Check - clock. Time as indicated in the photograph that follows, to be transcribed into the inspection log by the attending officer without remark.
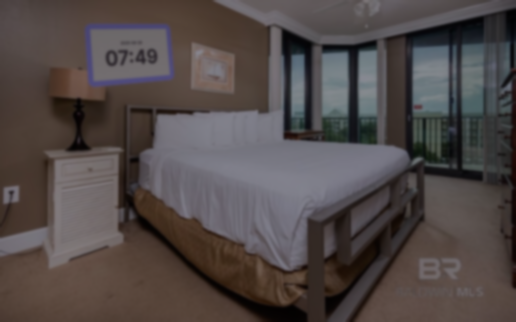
7:49
